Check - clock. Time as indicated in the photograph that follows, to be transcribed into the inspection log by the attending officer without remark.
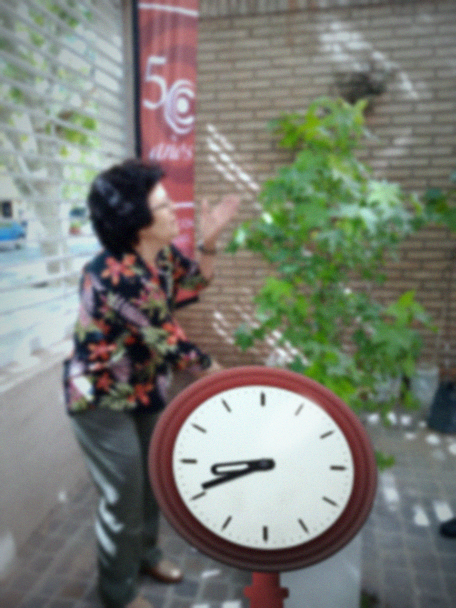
8:41
